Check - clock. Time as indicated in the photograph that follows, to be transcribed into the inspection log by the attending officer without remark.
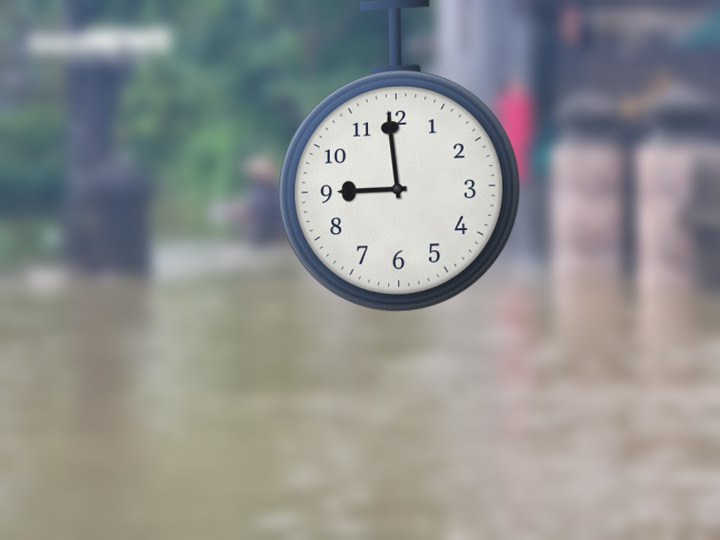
8:59
